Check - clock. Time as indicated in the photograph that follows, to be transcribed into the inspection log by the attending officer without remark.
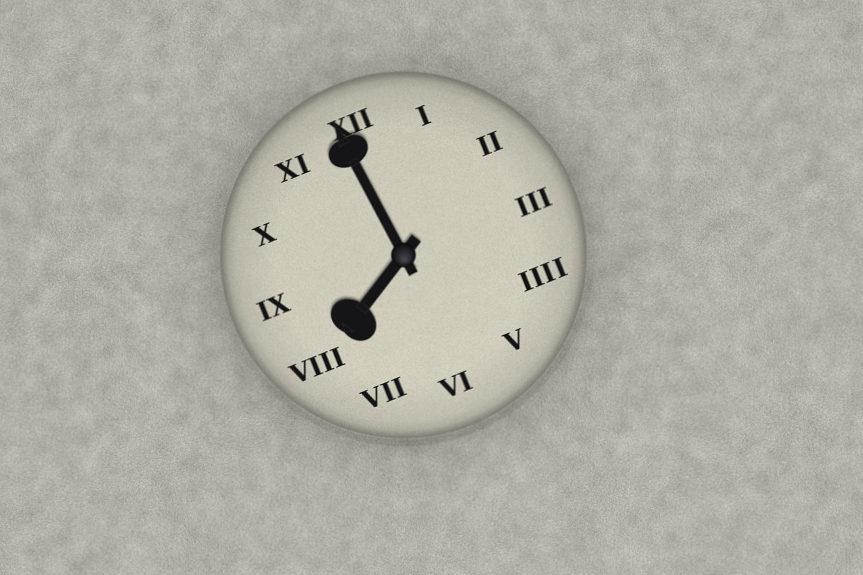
7:59
